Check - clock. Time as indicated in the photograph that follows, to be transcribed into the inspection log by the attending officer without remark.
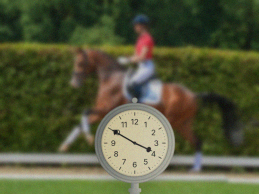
3:50
